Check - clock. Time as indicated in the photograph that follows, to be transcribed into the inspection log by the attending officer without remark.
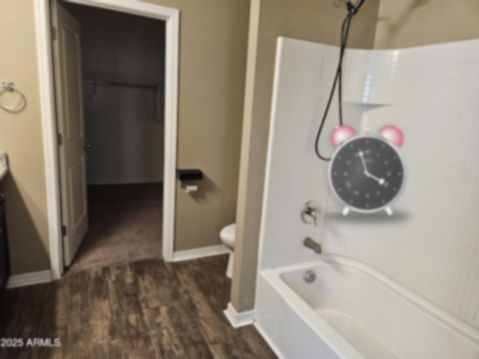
3:57
